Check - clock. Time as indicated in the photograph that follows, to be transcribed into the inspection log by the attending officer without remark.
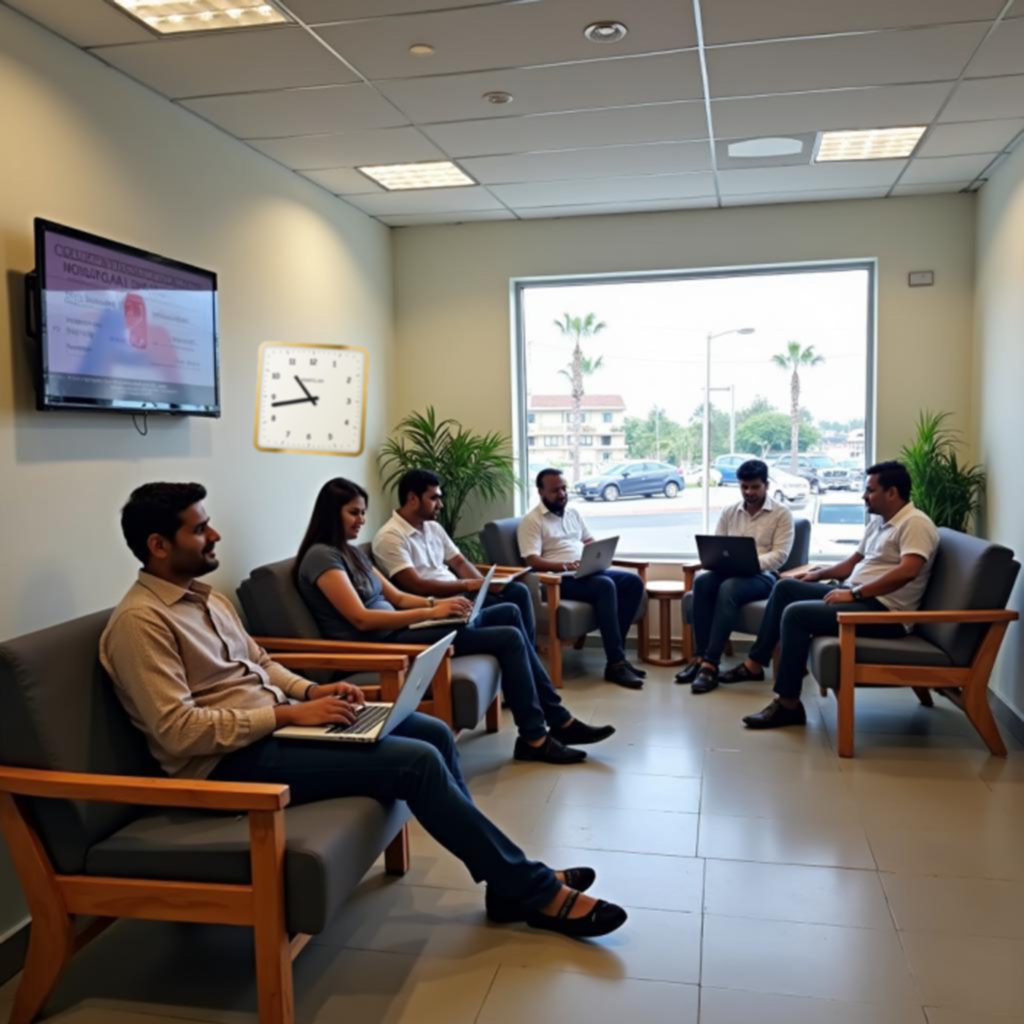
10:43
